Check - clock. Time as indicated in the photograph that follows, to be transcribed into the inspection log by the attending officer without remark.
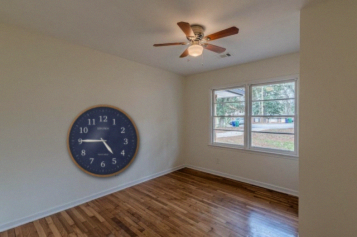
4:45
